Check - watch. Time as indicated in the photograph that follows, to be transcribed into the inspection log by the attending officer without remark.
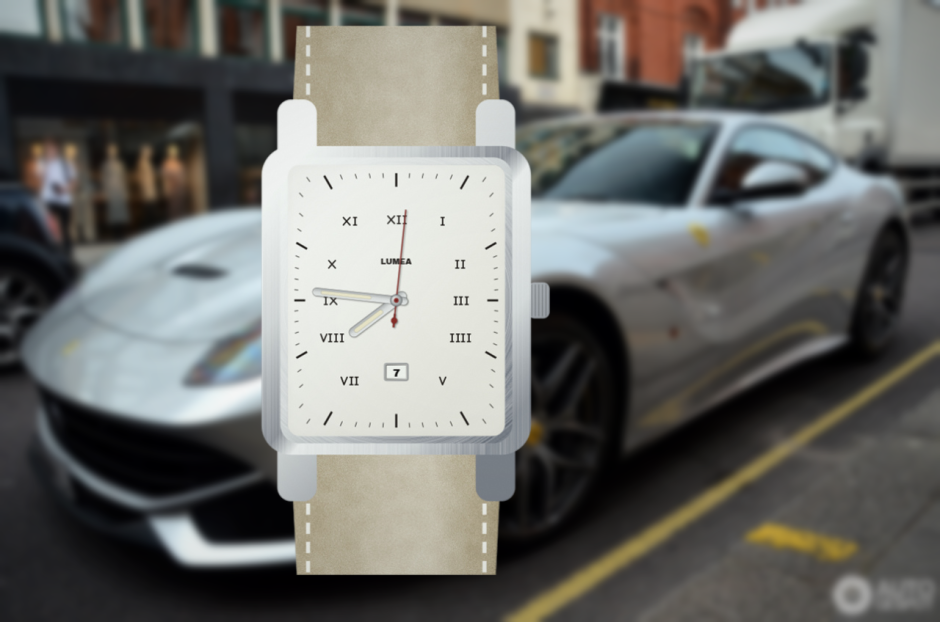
7:46:01
